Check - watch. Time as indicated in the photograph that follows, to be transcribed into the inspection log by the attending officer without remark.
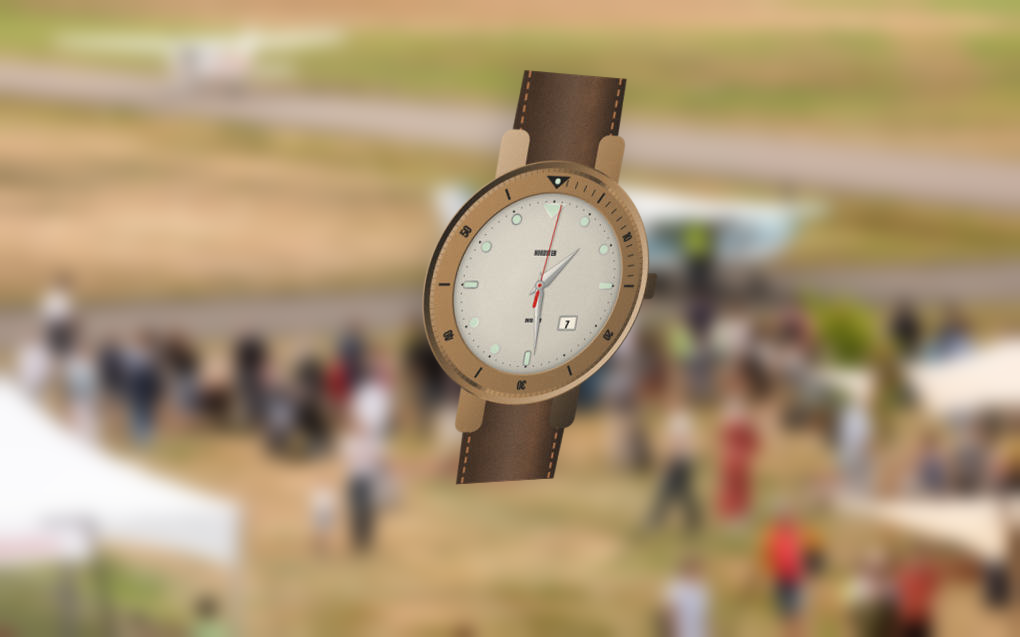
1:29:01
